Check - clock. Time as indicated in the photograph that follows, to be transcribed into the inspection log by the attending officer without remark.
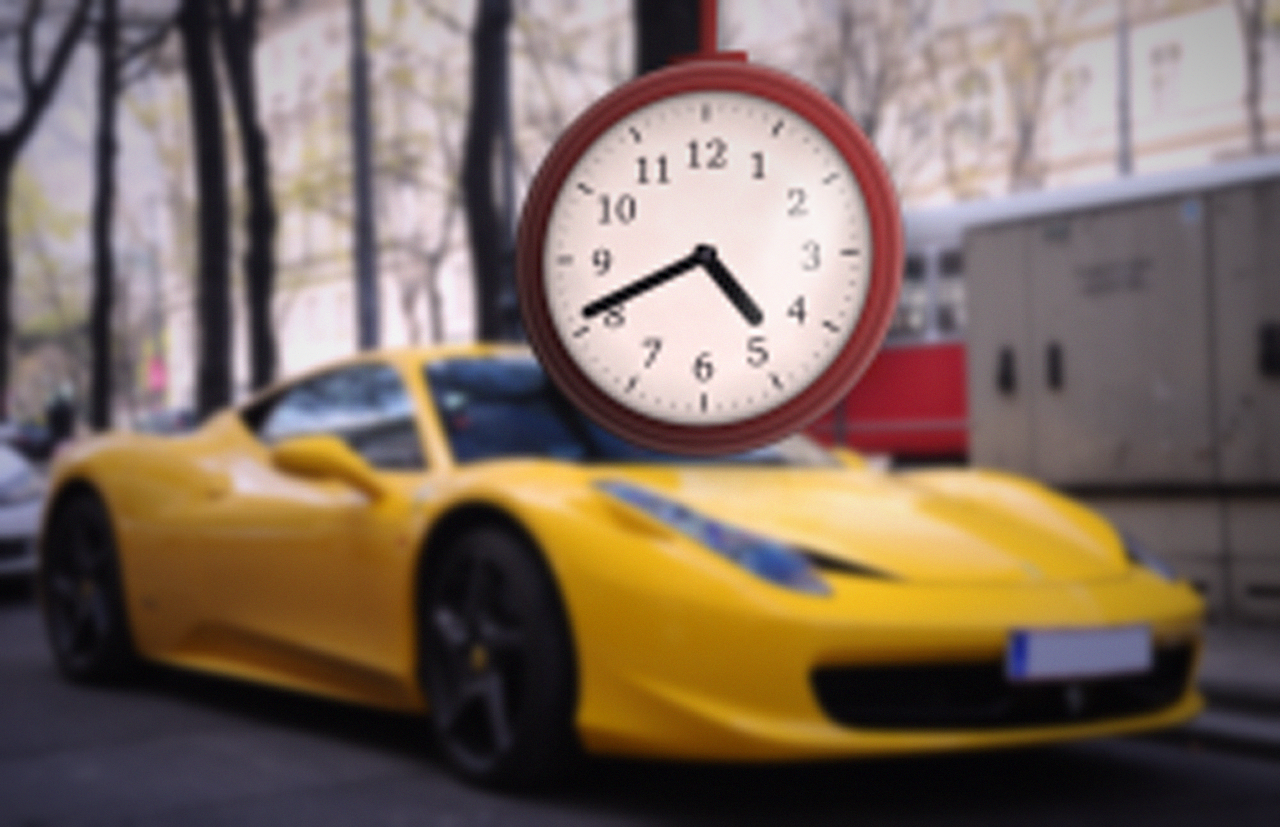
4:41
